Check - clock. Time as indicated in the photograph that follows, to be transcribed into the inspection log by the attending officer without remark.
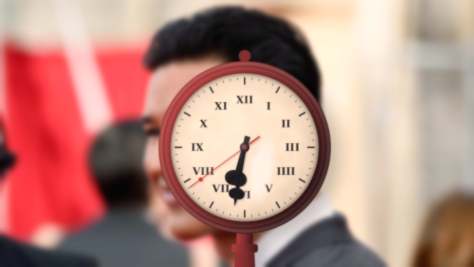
6:31:39
